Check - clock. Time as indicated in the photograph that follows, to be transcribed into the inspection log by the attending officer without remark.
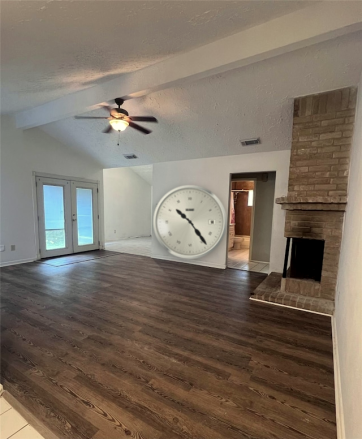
10:24
